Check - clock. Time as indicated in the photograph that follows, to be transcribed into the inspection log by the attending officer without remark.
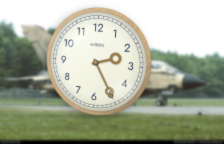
2:25
